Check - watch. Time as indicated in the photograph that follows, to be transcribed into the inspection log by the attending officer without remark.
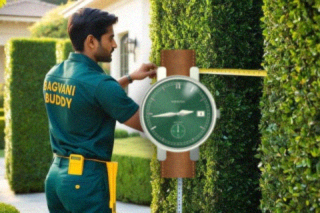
2:44
